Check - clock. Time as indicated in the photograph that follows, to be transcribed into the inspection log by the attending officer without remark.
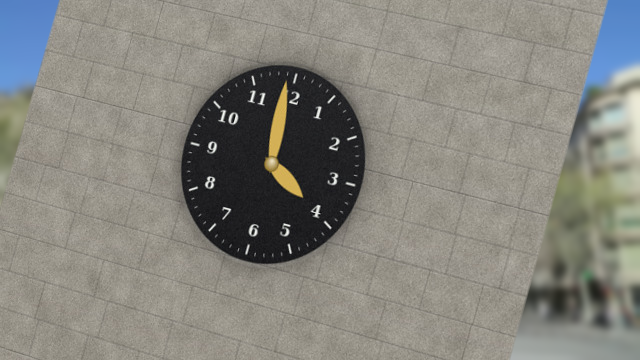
3:59
